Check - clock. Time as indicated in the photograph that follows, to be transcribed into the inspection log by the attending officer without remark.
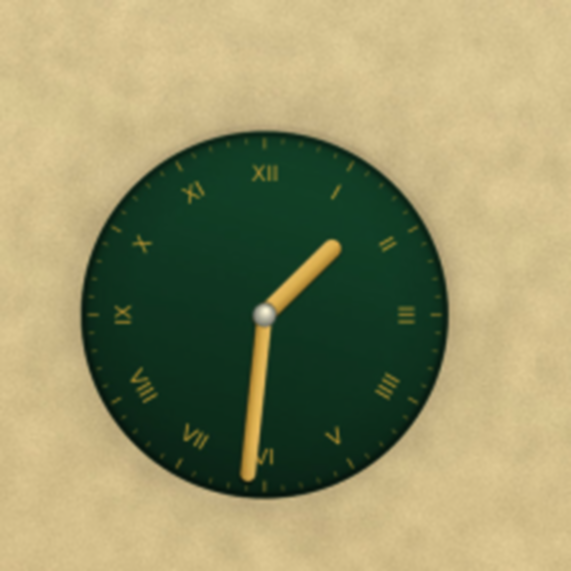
1:31
